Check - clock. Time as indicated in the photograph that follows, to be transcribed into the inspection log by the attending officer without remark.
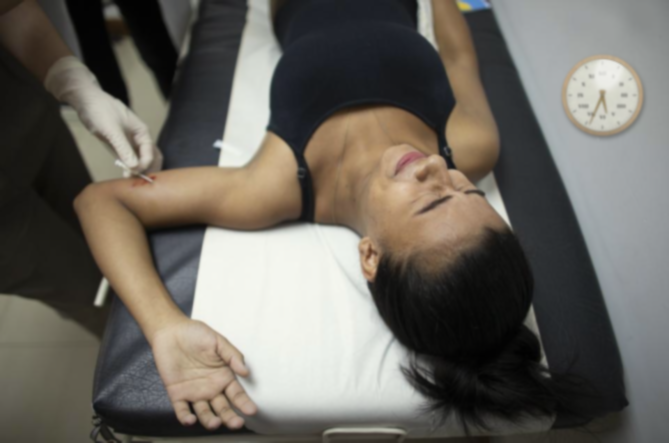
5:34
